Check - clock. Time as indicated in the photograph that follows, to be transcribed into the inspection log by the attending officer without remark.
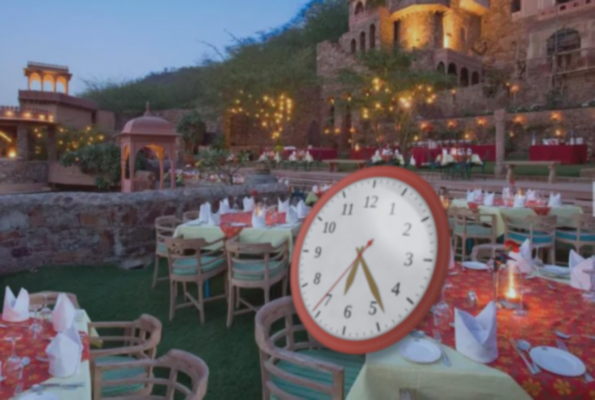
6:23:36
